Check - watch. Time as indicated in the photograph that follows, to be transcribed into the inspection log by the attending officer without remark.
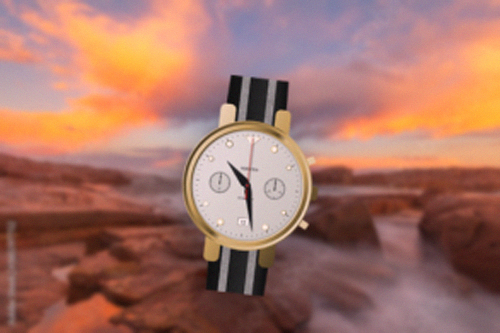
10:28
